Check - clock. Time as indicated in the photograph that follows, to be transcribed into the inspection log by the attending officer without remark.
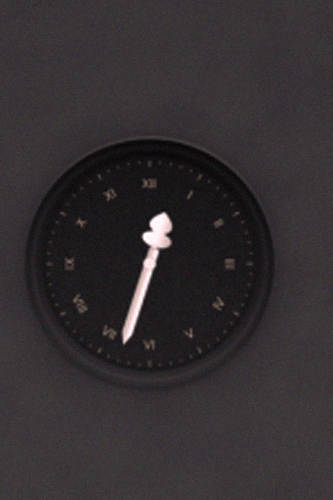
12:33
